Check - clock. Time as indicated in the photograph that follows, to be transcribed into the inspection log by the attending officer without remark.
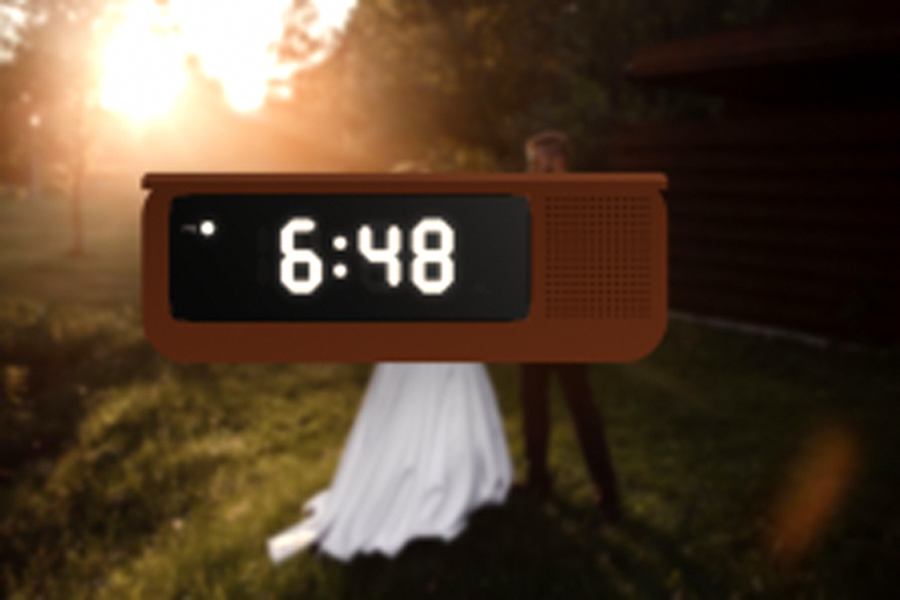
6:48
